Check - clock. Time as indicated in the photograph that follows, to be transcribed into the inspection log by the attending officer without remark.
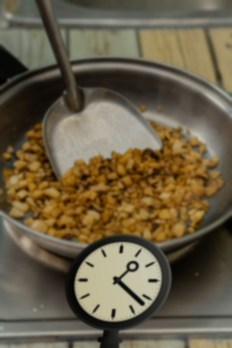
1:22
